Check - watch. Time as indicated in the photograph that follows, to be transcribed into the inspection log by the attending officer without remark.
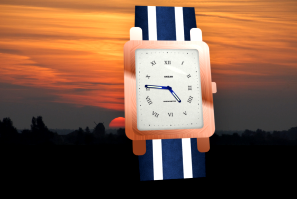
4:46
